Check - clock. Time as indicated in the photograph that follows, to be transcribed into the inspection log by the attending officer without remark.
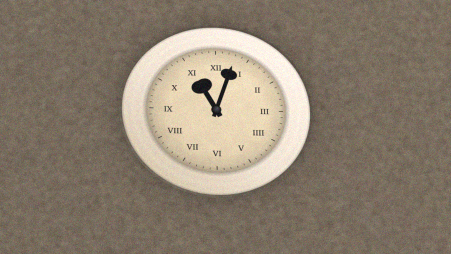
11:03
